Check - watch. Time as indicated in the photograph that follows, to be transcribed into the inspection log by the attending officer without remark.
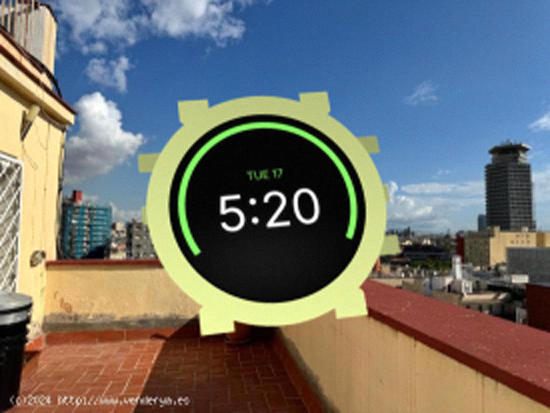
5:20
